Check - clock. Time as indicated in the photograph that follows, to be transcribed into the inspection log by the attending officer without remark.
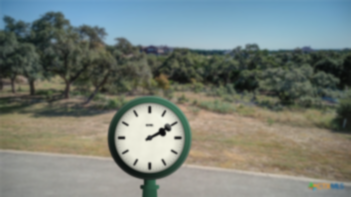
2:10
